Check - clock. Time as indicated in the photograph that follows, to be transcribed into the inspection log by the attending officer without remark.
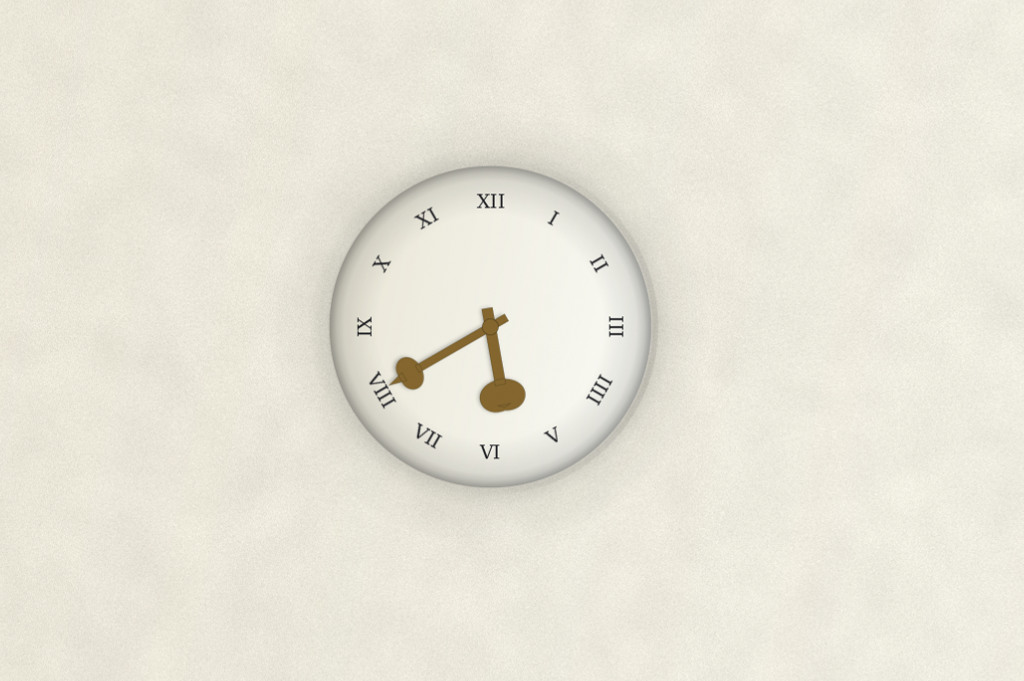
5:40
